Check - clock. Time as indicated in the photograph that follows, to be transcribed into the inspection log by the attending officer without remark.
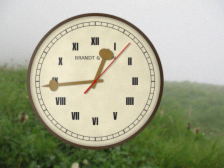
12:44:07
